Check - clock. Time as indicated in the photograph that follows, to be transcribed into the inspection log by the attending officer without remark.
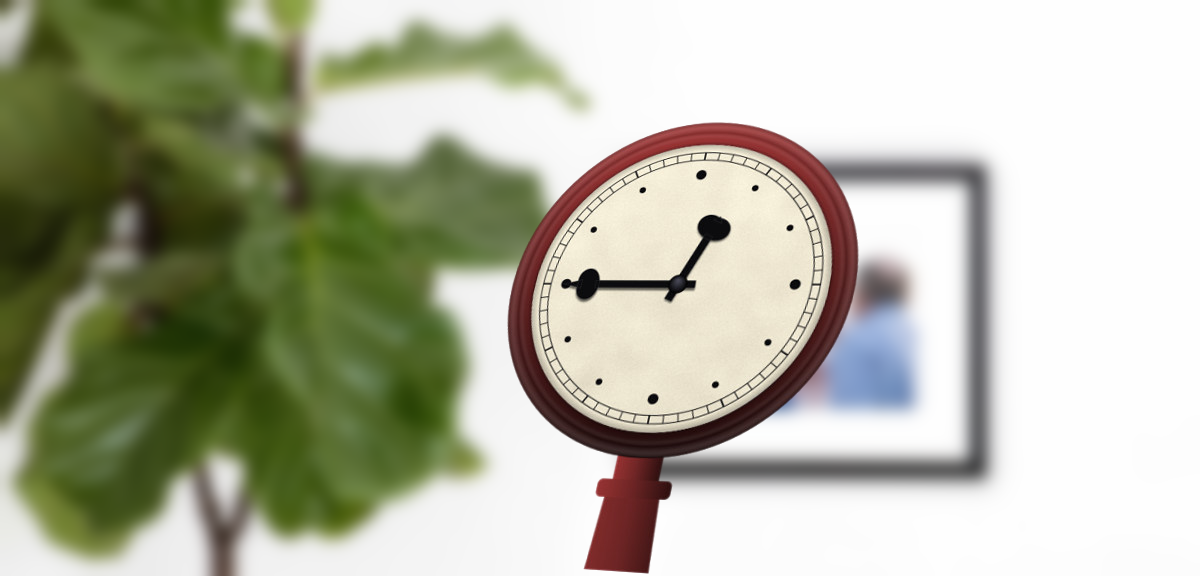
12:45
